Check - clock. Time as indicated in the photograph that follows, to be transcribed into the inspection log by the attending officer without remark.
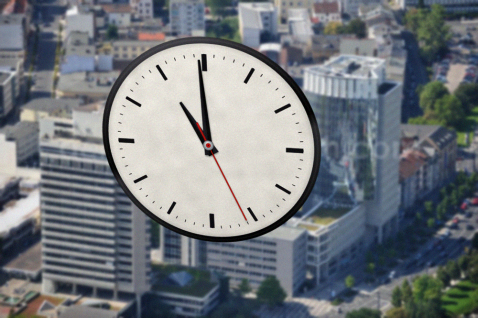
10:59:26
